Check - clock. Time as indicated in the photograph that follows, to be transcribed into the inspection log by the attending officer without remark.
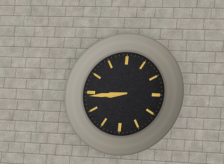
8:44
